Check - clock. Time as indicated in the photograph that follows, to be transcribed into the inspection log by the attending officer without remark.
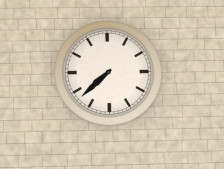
7:38
